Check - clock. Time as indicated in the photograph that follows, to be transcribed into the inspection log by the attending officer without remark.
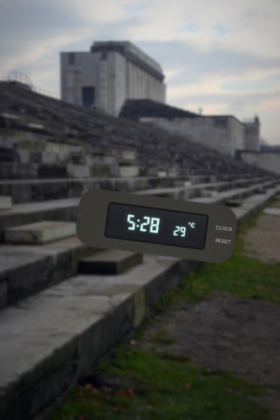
5:28
